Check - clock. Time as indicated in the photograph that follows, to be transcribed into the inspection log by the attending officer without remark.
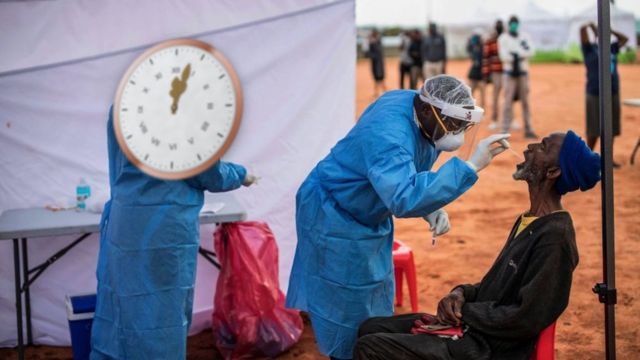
12:03
